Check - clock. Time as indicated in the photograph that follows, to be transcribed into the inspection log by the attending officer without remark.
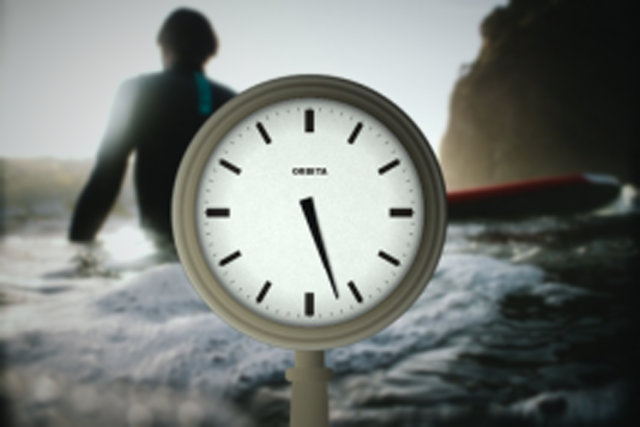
5:27
